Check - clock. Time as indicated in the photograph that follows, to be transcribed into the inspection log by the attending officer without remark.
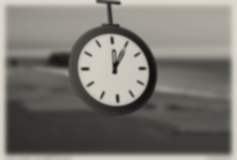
12:05
